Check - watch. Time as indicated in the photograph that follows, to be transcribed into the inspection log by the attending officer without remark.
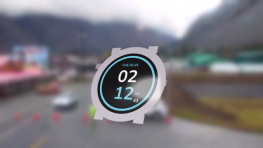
2:12
